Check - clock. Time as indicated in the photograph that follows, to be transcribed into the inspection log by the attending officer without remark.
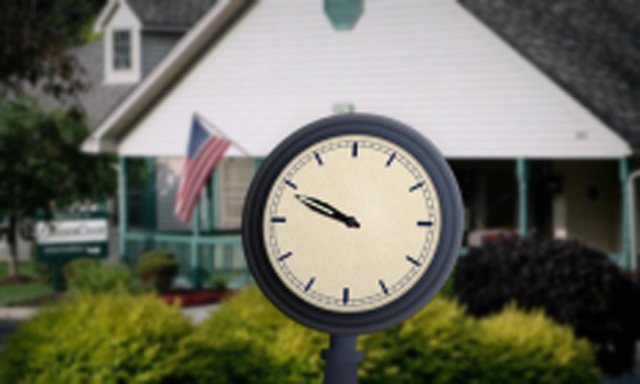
9:49
